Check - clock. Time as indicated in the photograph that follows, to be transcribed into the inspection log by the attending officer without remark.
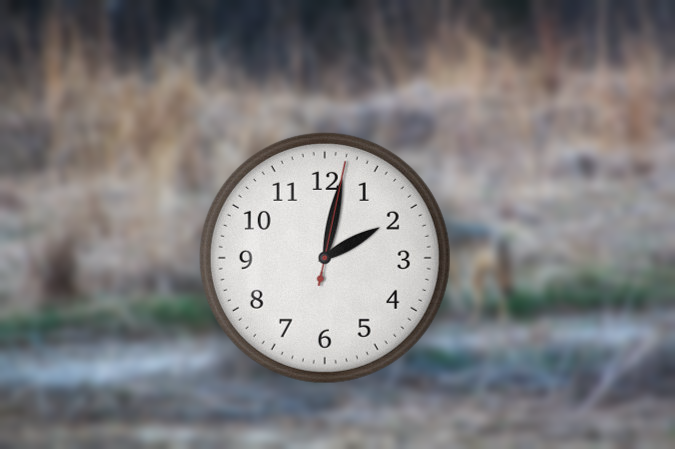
2:02:02
